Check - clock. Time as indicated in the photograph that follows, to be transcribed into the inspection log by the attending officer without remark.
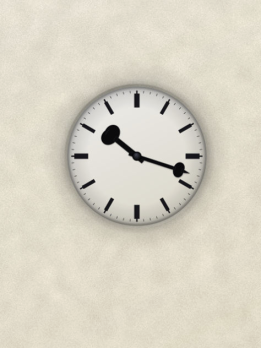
10:18
